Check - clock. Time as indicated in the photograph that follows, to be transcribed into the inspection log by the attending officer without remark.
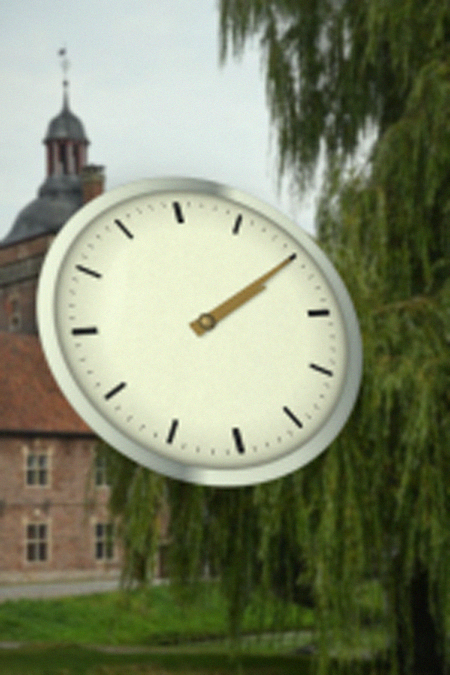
2:10
